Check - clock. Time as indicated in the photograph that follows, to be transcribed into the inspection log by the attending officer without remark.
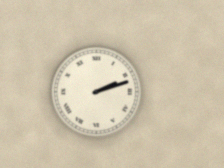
2:12
